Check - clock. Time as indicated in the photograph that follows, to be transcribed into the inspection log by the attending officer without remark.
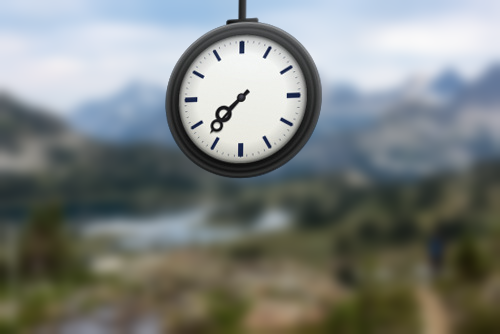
7:37
